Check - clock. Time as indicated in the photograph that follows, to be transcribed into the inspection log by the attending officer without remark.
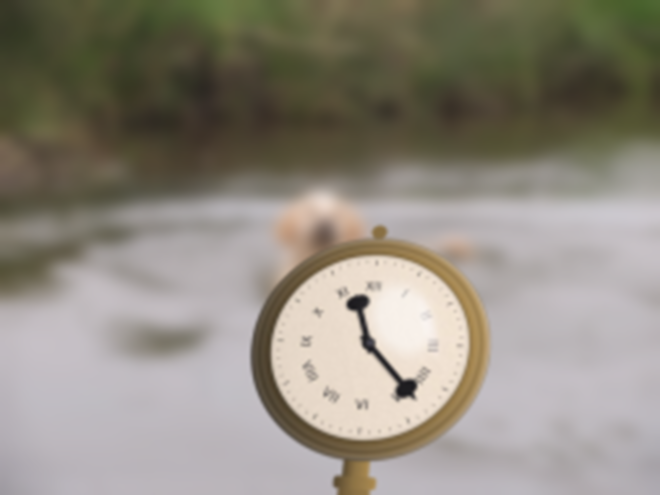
11:23
